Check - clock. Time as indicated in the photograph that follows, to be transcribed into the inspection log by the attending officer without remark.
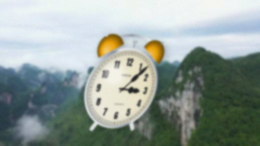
3:07
